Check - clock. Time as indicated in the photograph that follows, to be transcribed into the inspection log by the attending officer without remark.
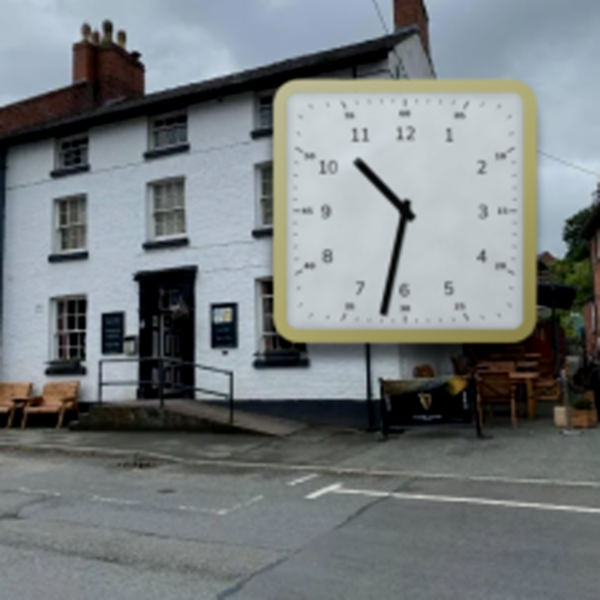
10:32
